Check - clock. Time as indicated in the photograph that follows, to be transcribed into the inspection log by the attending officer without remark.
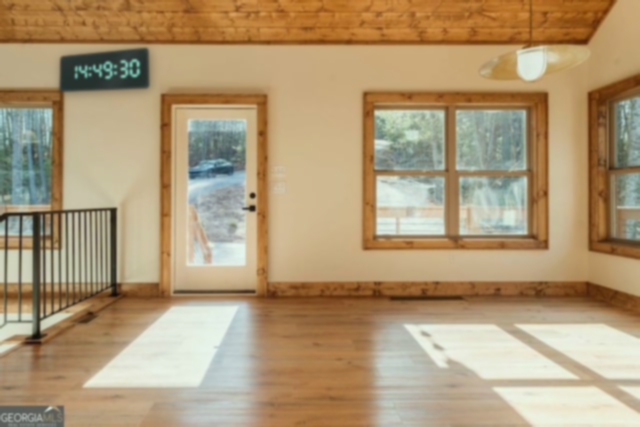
14:49:30
